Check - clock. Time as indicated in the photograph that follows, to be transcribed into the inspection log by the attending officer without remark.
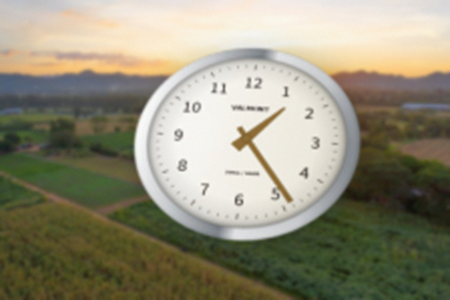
1:24
